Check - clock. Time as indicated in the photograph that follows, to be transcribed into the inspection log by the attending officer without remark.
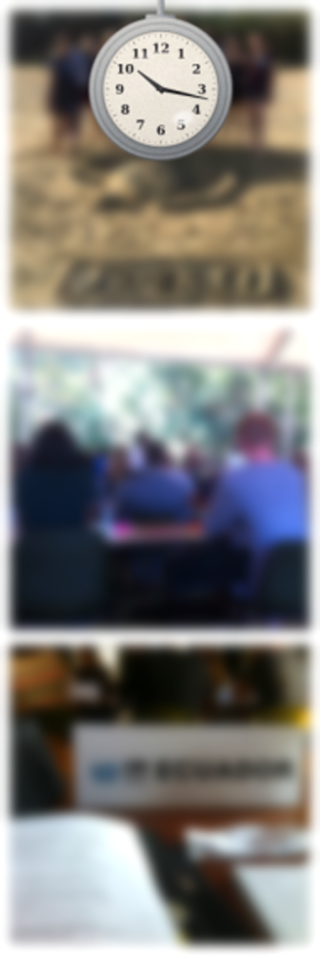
10:17
